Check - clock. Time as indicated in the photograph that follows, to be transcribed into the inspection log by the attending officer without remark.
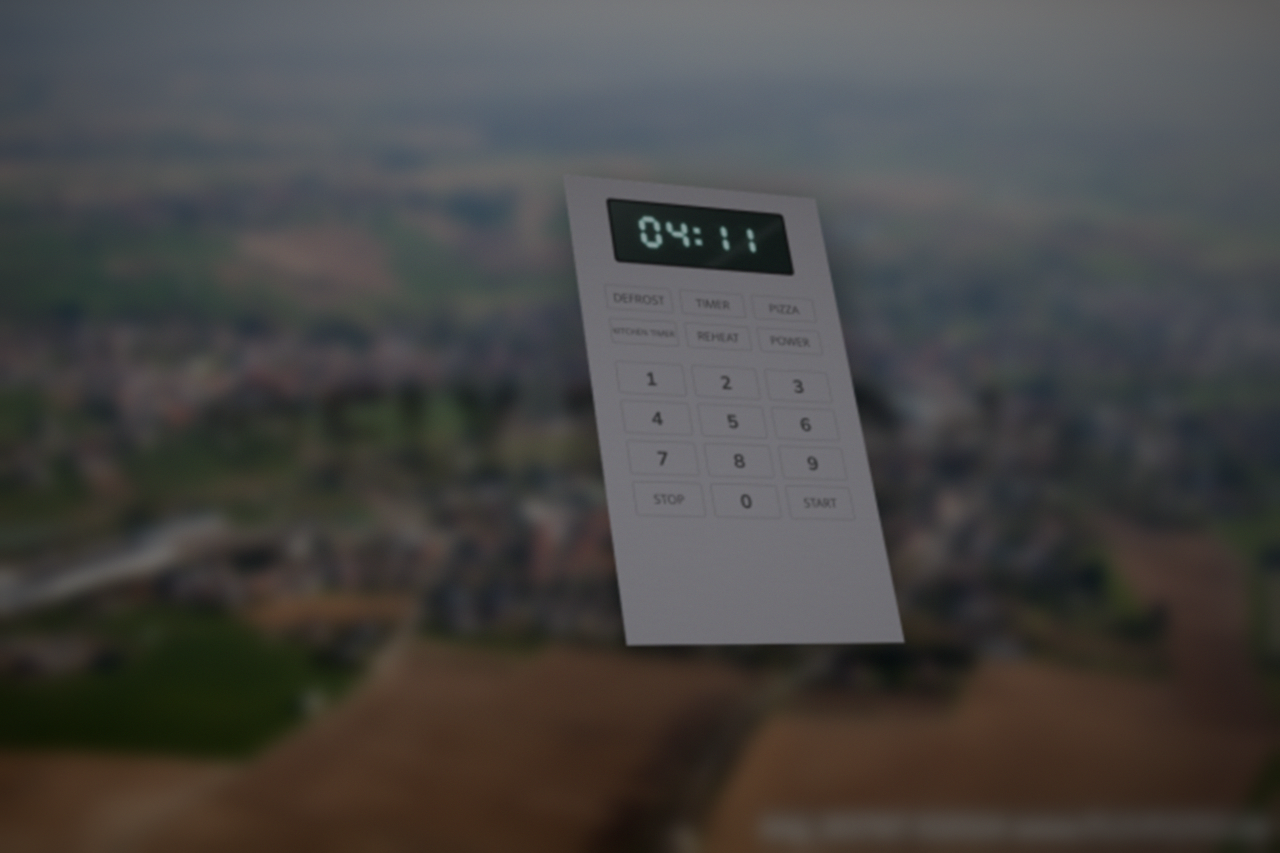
4:11
